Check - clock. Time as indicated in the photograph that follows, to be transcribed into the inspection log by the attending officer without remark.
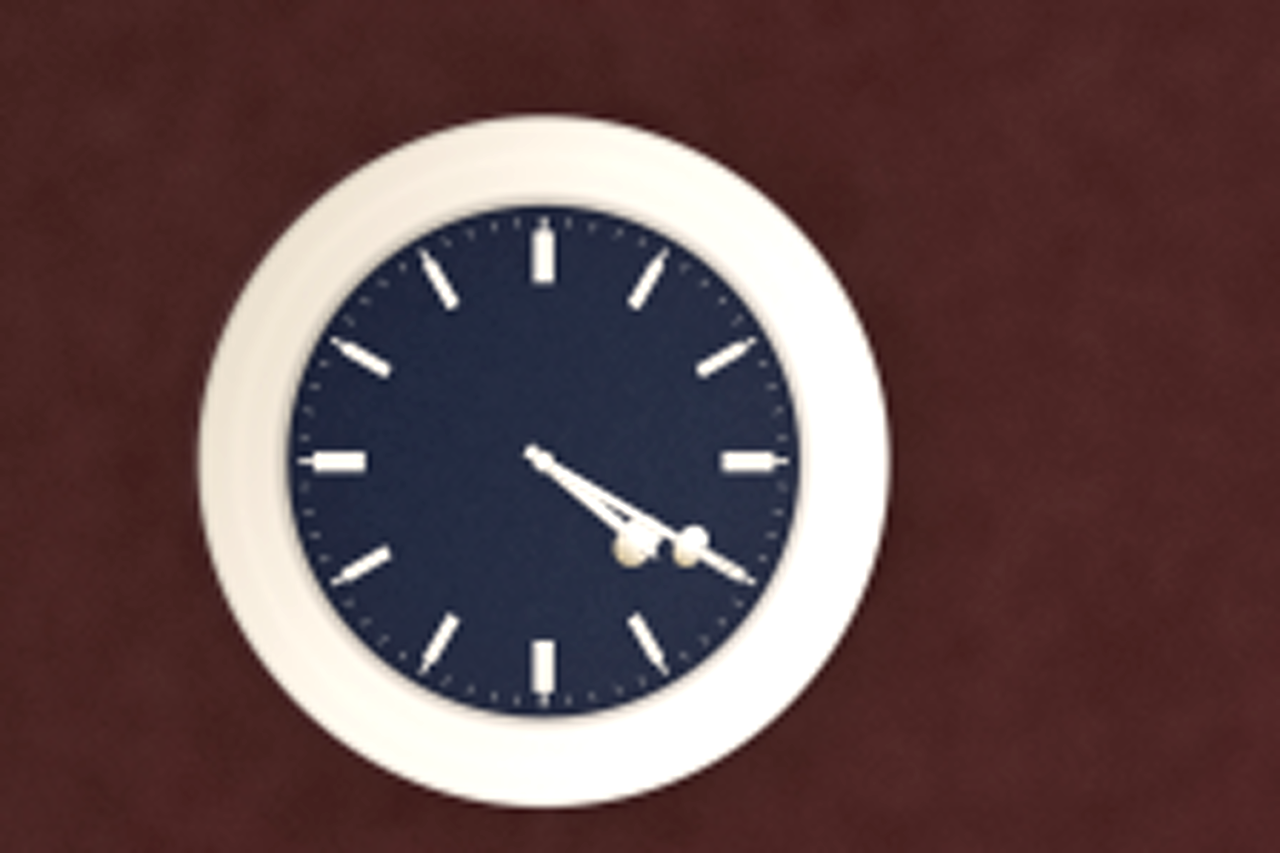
4:20
